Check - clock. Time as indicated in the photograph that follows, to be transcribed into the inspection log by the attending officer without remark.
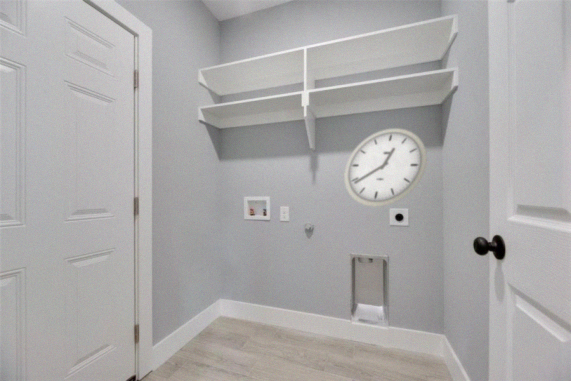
12:39
